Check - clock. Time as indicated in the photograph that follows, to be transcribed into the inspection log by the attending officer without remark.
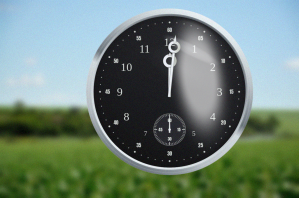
12:01
